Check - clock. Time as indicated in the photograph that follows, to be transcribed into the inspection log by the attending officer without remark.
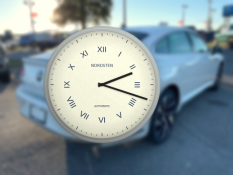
2:18
